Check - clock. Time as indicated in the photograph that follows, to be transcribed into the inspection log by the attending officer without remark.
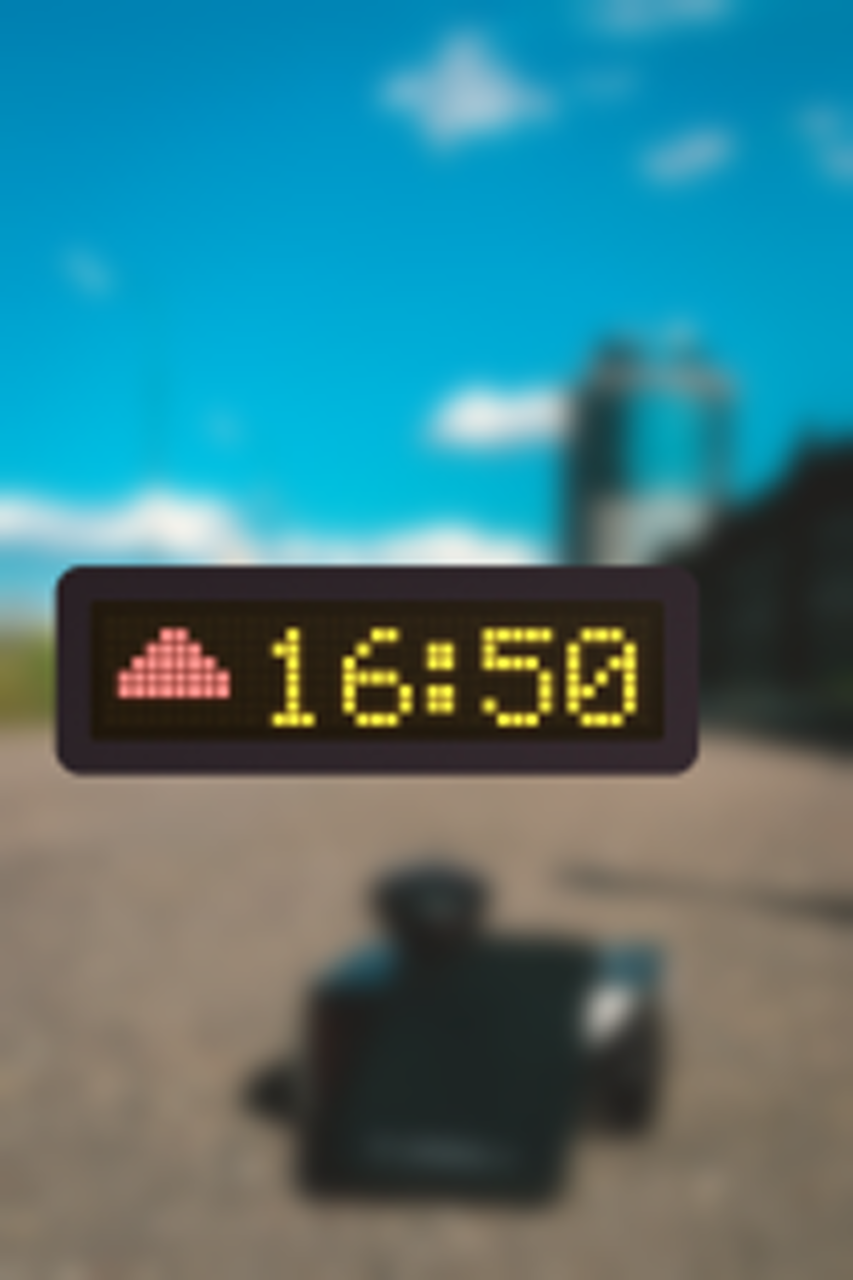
16:50
